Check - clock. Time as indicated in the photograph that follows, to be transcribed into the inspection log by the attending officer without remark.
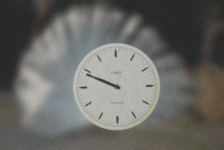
9:49
